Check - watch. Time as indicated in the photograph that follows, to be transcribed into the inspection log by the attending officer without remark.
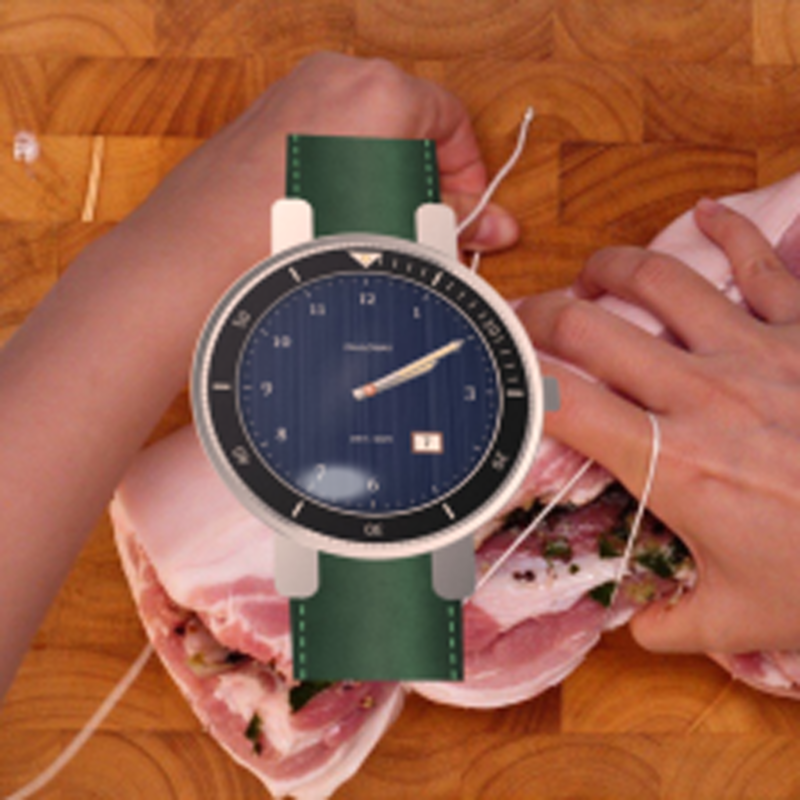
2:10
